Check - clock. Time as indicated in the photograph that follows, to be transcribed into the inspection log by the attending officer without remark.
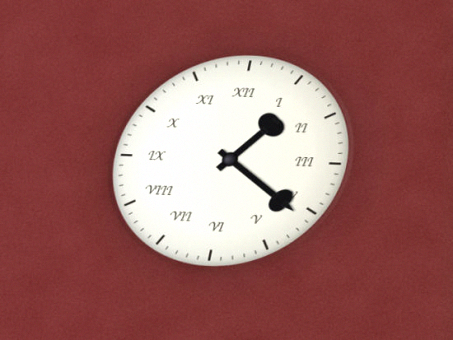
1:21
